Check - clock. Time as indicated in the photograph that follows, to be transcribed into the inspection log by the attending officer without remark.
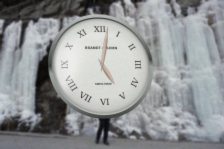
5:02
